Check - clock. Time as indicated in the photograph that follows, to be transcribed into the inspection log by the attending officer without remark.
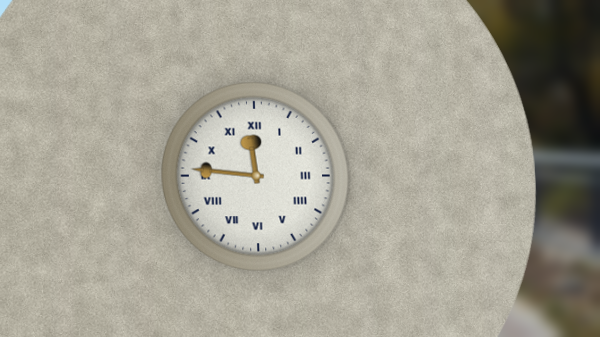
11:46
